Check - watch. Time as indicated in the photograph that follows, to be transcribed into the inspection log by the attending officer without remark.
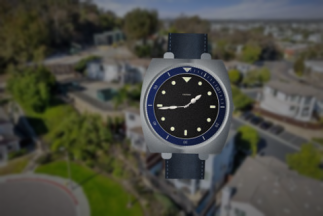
1:44
